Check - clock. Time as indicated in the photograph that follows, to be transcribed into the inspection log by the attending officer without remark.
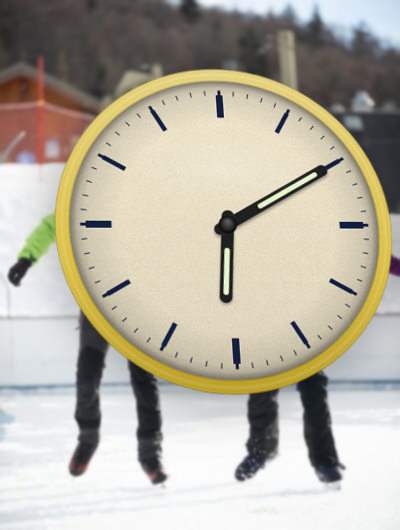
6:10
